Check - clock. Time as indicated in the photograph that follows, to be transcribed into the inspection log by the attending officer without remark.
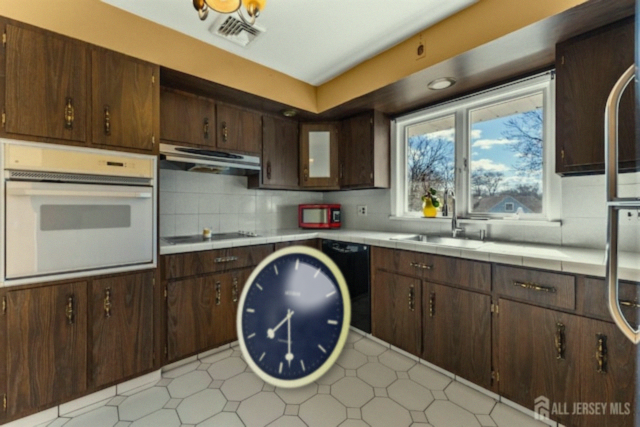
7:28
